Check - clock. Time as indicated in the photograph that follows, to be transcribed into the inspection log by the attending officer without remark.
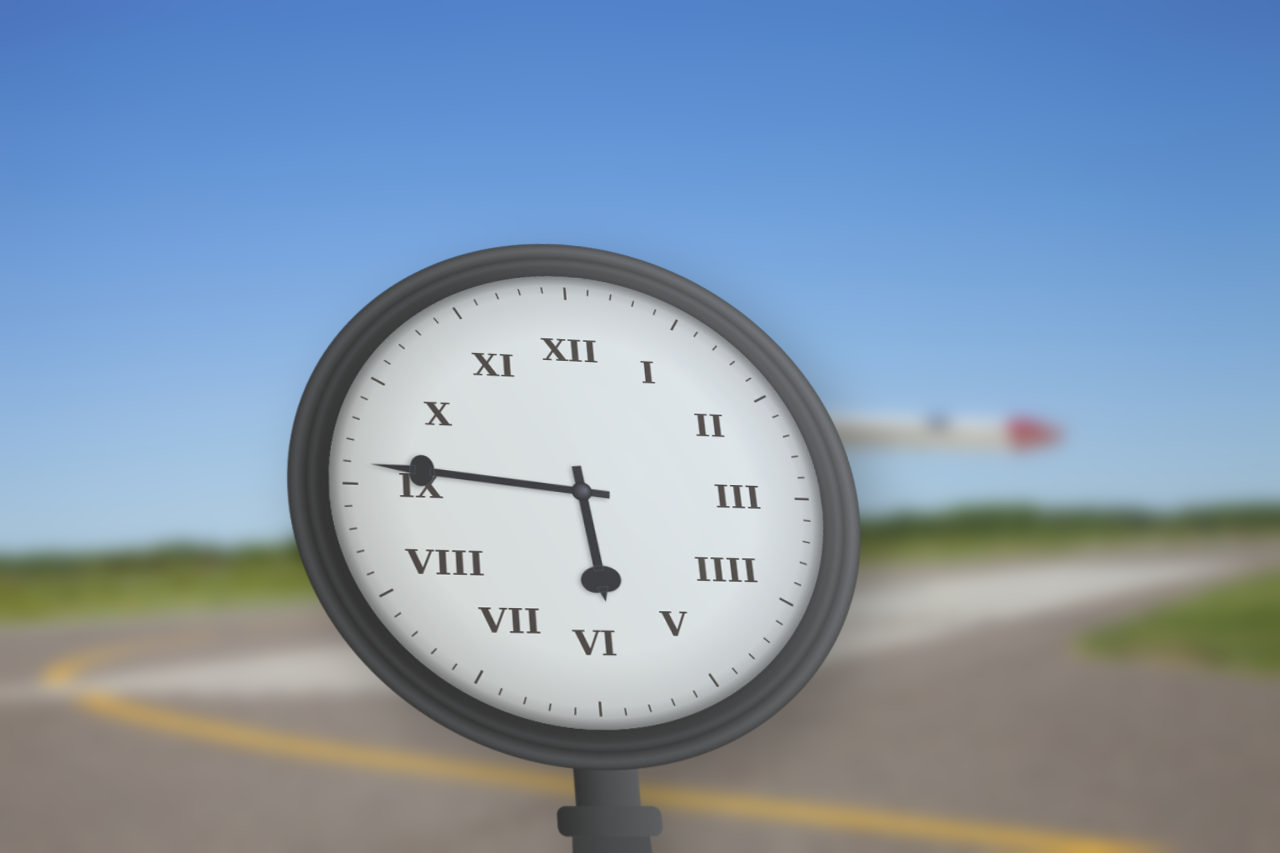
5:46
